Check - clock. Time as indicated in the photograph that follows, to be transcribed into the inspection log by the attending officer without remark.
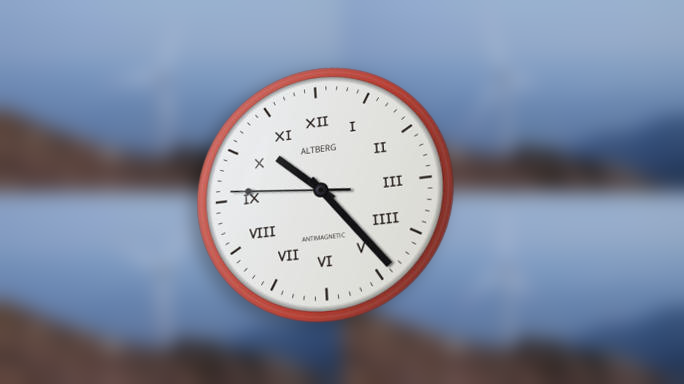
10:23:46
